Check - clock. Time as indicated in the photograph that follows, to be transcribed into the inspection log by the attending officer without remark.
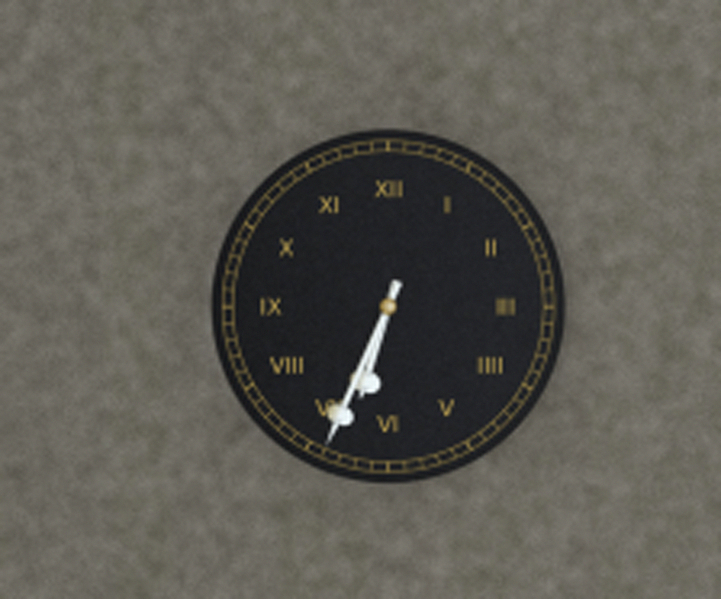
6:34
